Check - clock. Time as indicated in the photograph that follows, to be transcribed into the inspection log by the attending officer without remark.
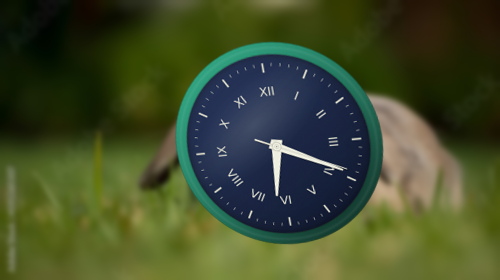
6:19:19
